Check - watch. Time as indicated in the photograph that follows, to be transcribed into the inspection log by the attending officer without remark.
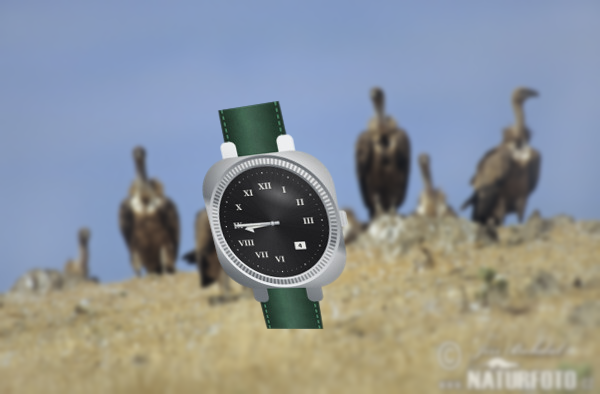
8:45
